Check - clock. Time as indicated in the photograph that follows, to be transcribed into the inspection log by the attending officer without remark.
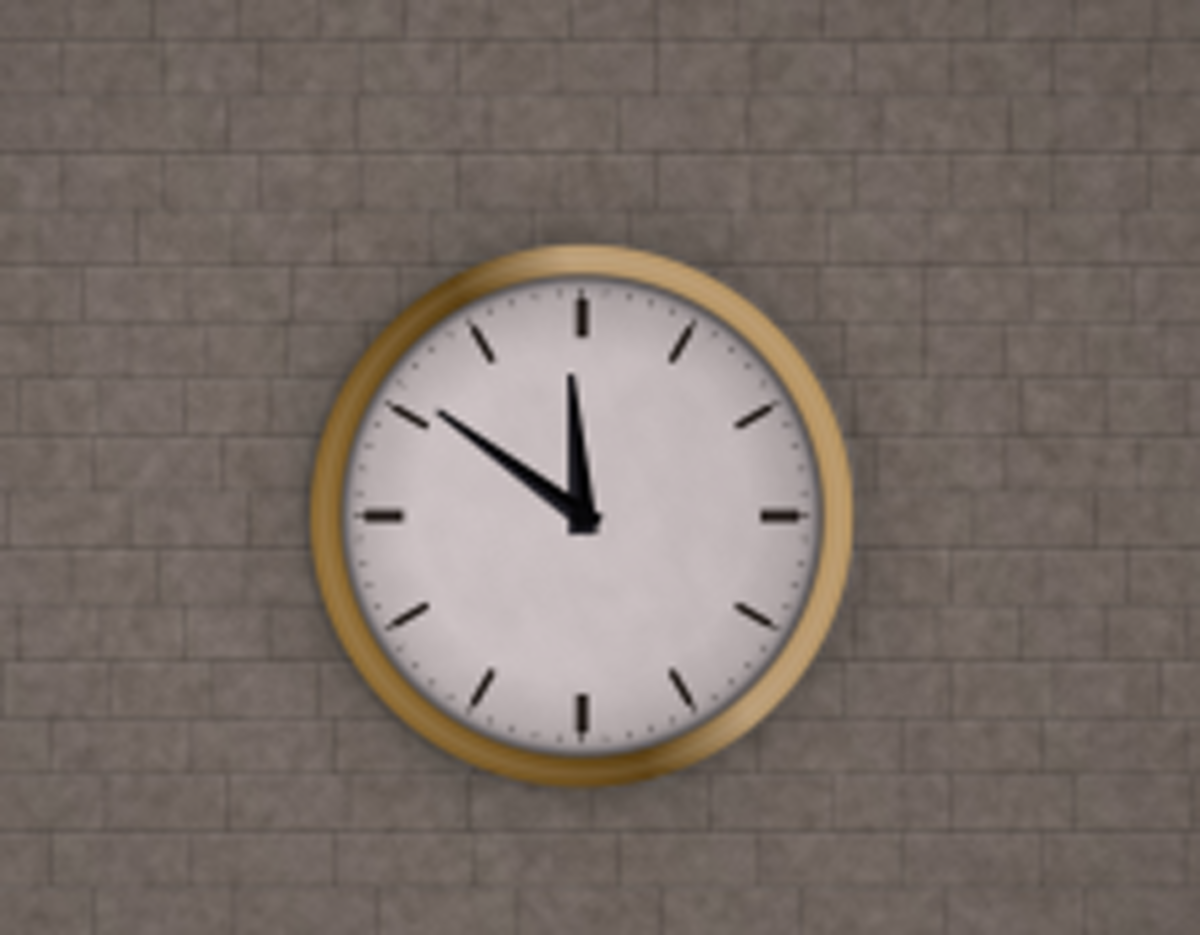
11:51
